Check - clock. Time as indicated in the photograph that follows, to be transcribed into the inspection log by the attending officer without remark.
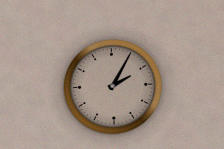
2:05
